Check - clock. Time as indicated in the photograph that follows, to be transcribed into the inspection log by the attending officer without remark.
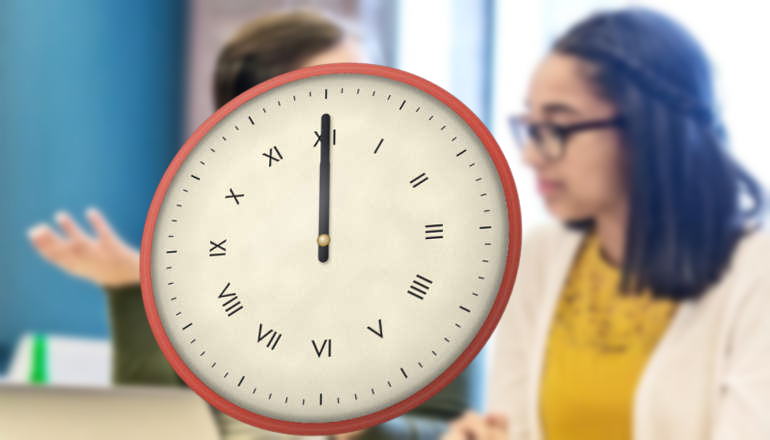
12:00
